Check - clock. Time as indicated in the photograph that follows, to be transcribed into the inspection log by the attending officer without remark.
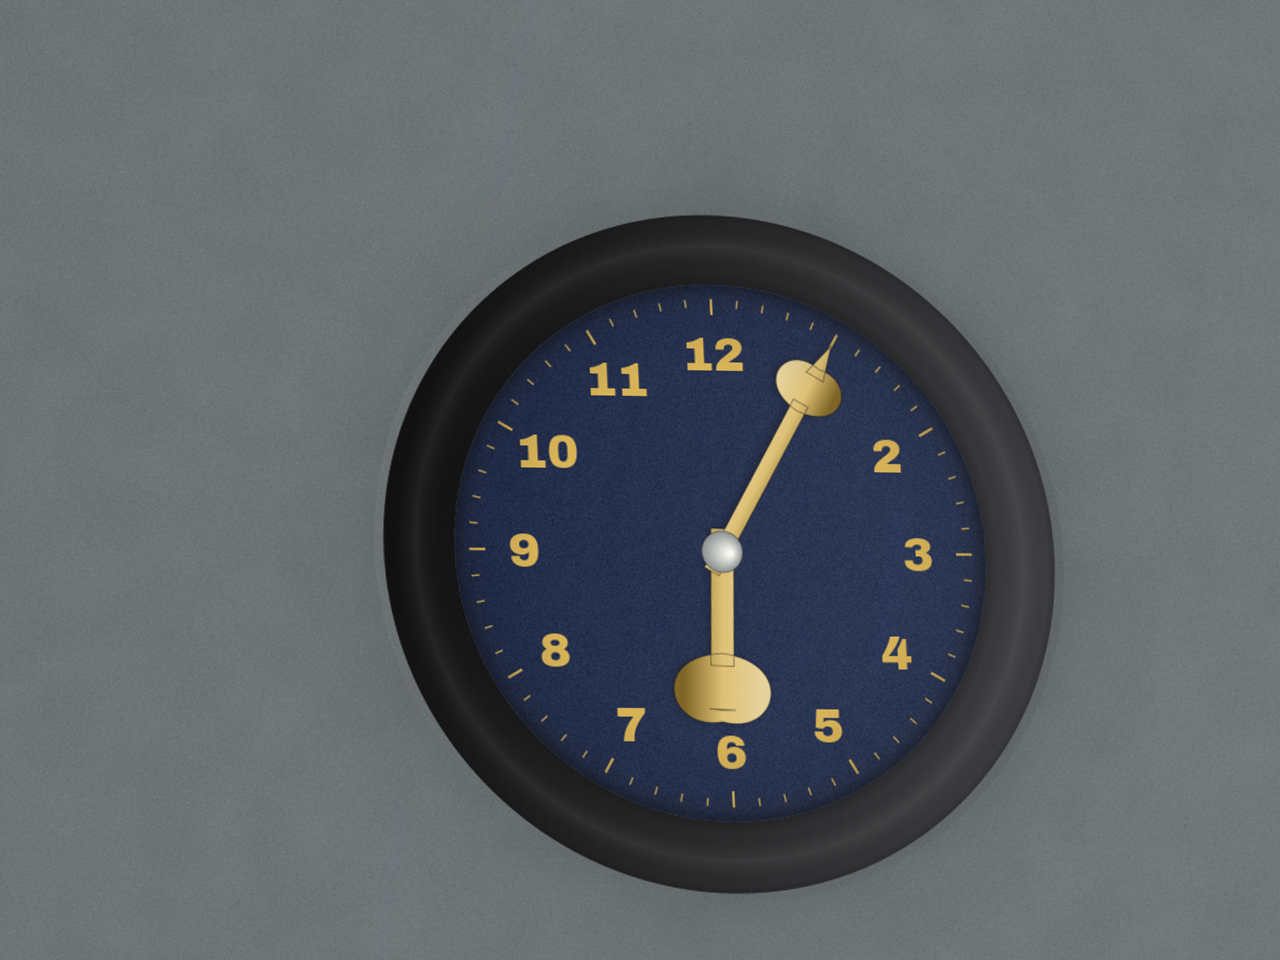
6:05
